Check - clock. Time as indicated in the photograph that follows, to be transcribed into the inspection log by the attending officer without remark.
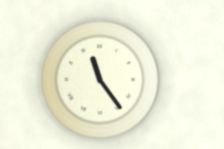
11:24
